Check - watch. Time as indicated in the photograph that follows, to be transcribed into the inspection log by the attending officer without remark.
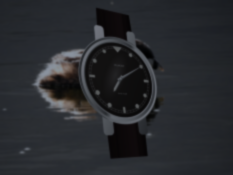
7:10
